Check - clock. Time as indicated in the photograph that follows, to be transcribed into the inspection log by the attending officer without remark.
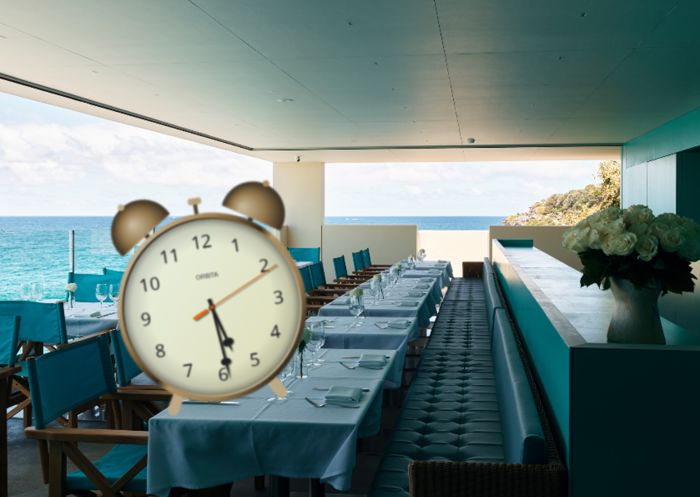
5:29:11
